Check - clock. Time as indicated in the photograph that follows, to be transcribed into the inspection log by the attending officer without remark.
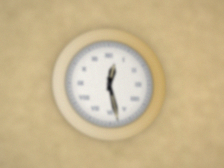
12:28
